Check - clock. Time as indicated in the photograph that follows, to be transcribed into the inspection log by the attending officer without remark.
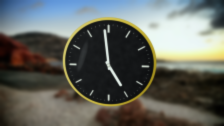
4:59
